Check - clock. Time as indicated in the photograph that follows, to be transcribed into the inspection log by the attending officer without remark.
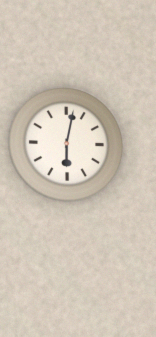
6:02
